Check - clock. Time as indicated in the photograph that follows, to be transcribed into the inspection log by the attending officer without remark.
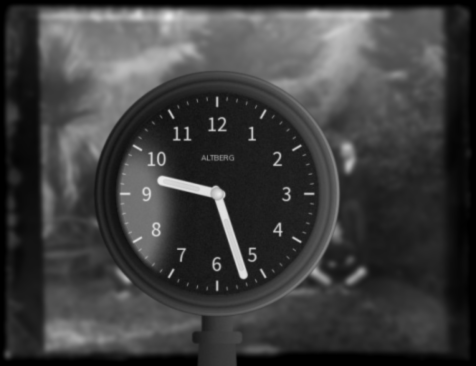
9:27
